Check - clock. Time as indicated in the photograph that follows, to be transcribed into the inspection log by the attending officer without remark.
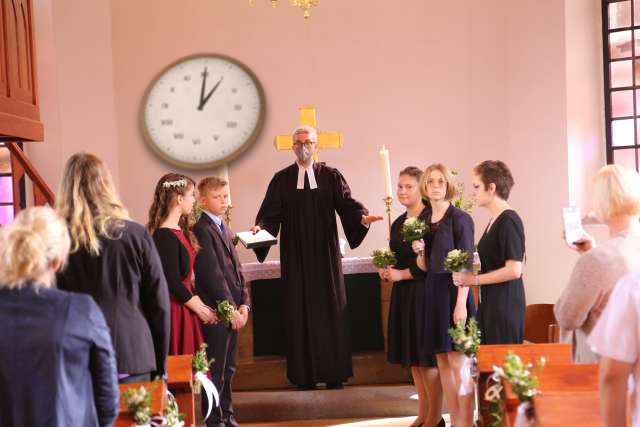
1:00
